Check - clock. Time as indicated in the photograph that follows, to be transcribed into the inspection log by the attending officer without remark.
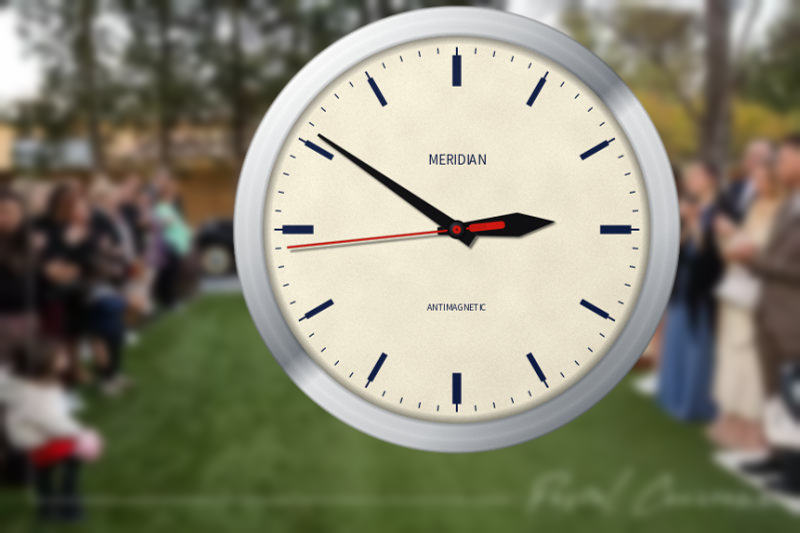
2:50:44
